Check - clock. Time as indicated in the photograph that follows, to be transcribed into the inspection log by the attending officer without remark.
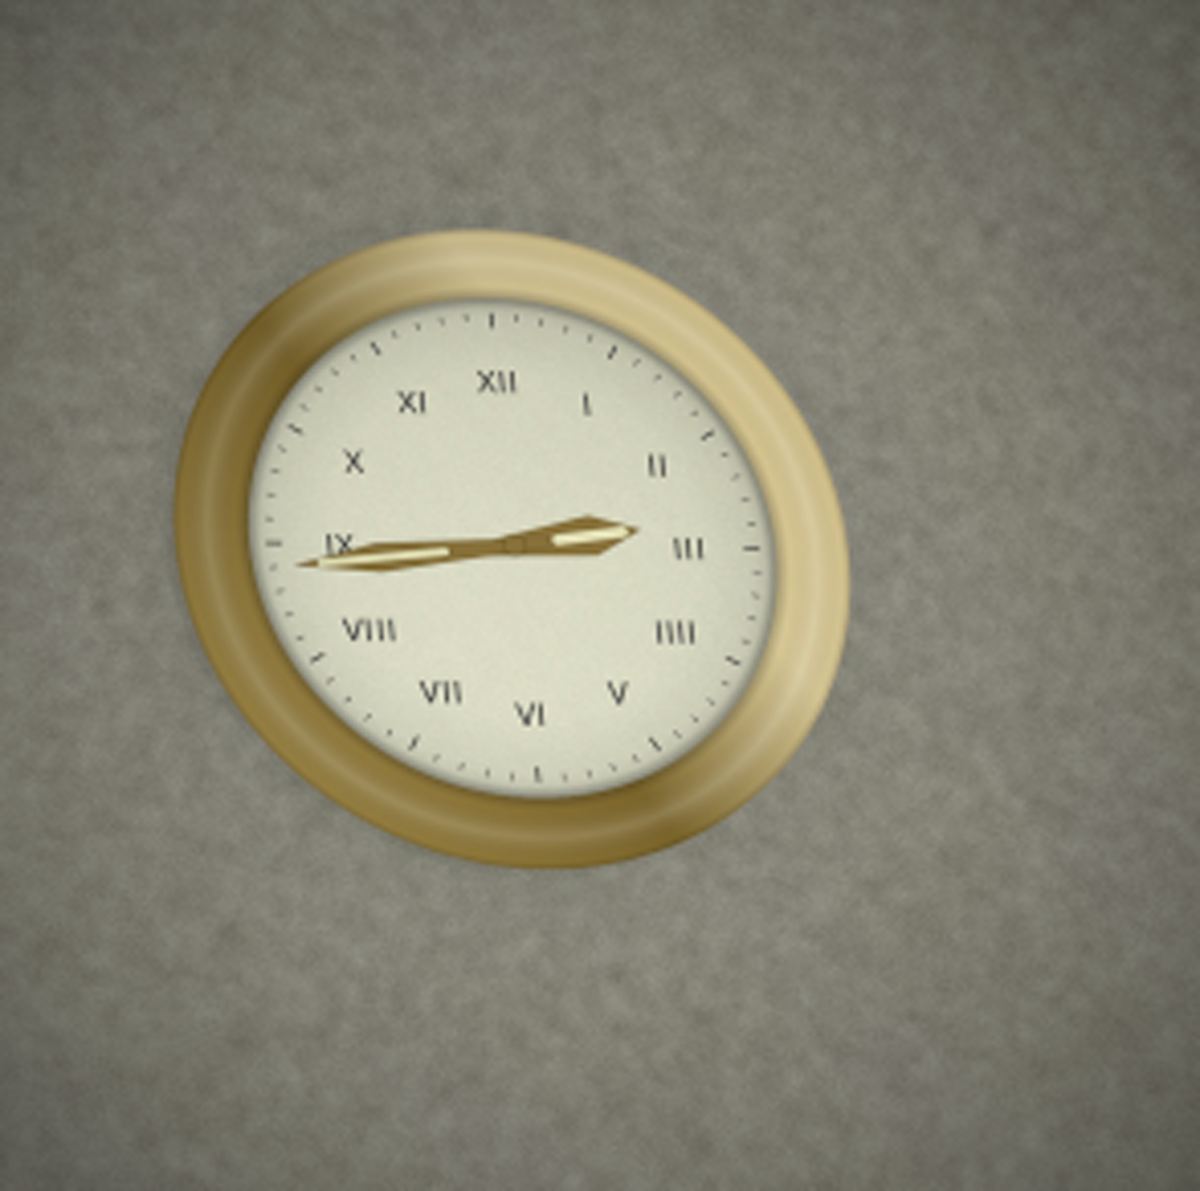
2:44
